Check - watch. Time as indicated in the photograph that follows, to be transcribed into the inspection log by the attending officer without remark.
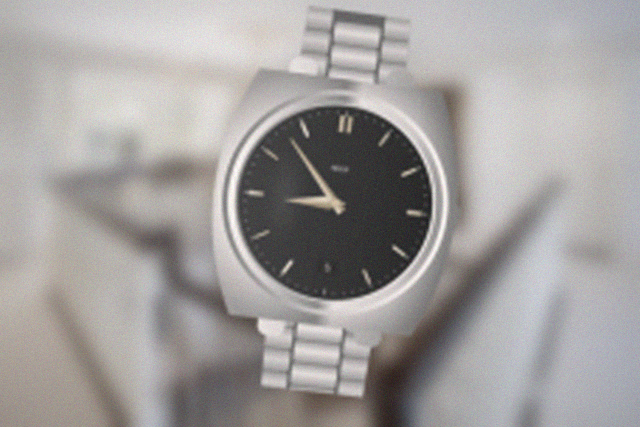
8:53
